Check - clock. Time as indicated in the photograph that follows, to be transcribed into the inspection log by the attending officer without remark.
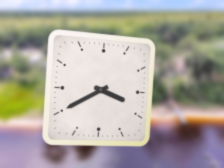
3:40
